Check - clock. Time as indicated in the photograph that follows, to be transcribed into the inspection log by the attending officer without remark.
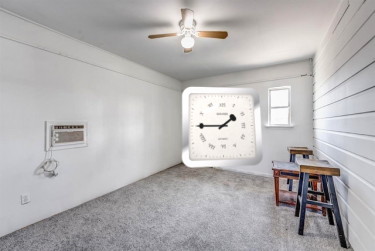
1:45
